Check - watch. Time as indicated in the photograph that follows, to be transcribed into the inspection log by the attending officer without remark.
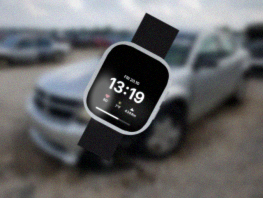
13:19
